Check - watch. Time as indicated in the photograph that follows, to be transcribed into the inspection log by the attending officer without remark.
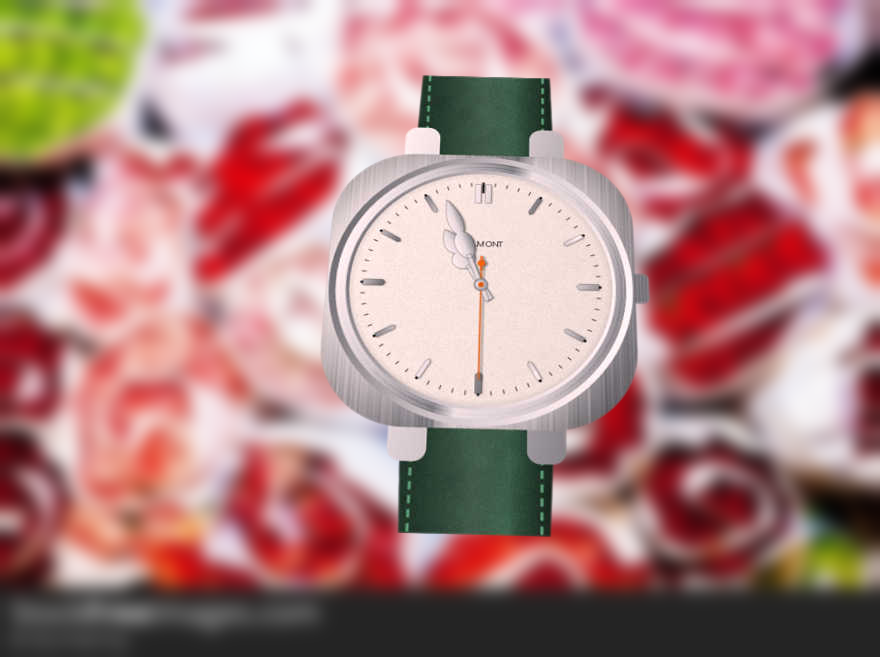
10:56:30
